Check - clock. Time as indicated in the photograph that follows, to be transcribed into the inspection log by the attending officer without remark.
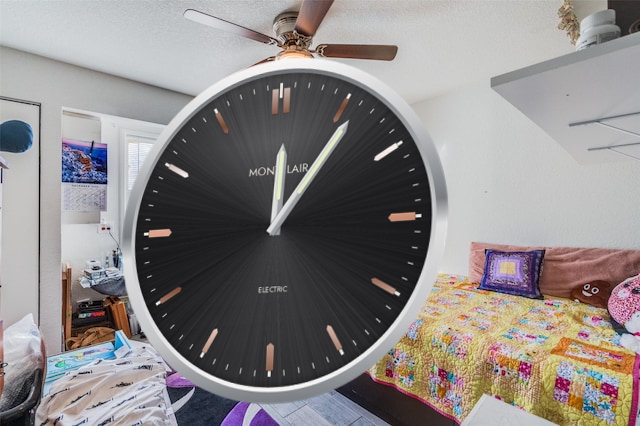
12:06
